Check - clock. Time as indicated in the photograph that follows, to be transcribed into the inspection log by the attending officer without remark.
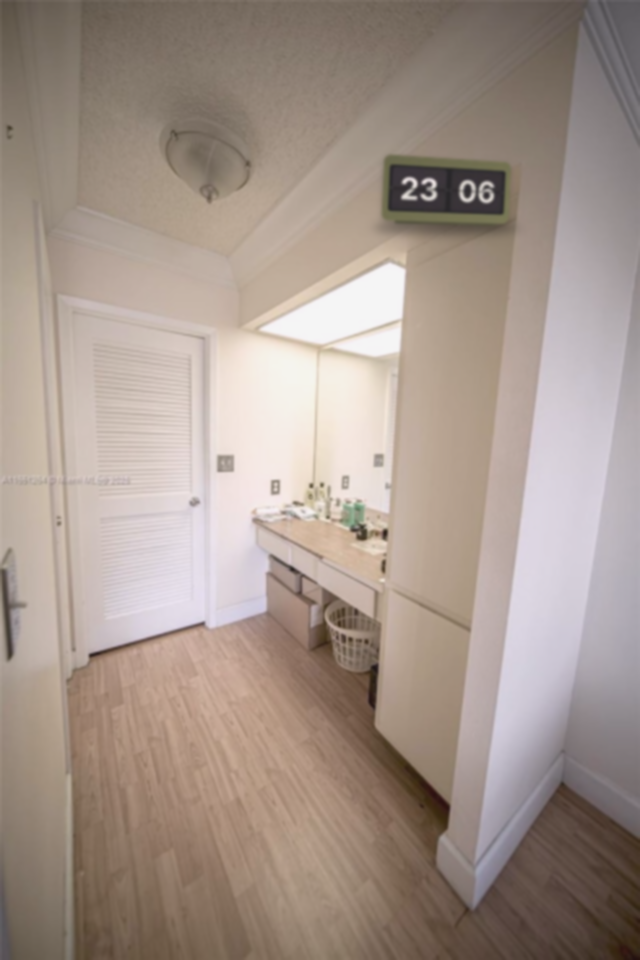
23:06
